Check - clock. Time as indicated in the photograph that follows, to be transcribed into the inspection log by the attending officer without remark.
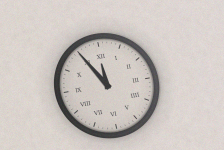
11:55
